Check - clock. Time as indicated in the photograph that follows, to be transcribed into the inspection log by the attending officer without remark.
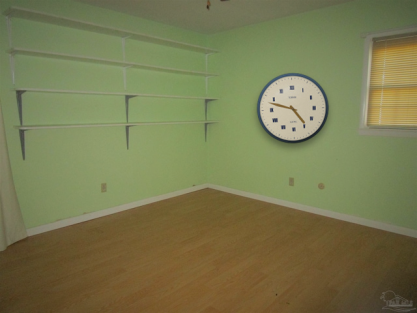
4:48
